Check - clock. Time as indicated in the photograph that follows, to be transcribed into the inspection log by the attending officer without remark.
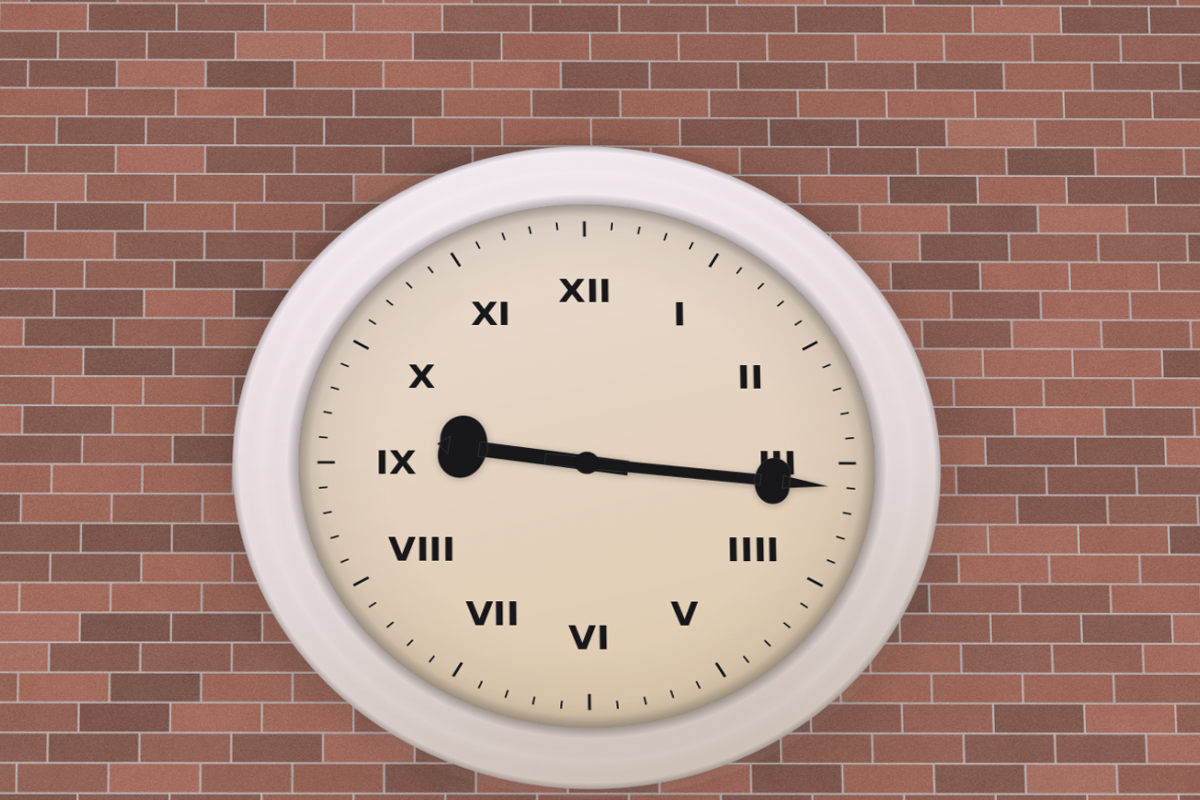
9:16
